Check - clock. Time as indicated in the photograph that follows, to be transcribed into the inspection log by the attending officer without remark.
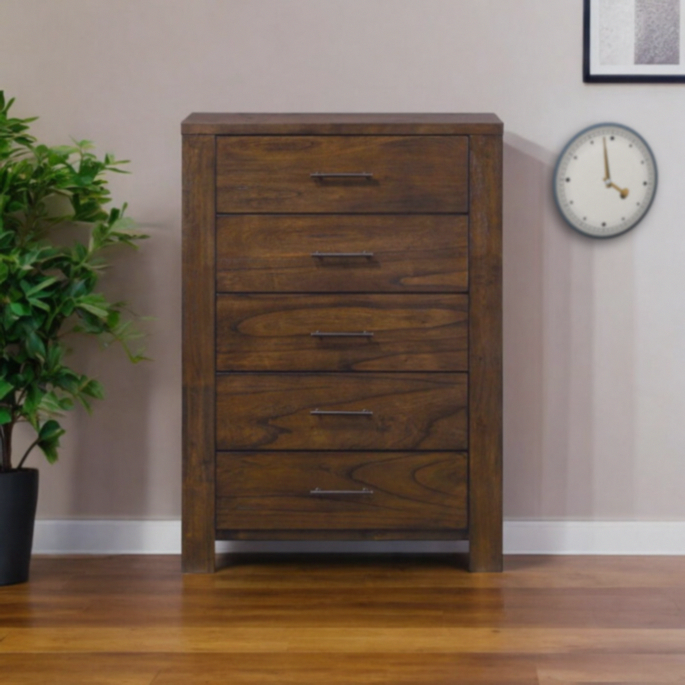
3:58
